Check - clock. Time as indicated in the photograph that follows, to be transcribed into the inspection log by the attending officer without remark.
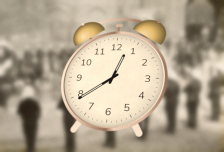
12:39
